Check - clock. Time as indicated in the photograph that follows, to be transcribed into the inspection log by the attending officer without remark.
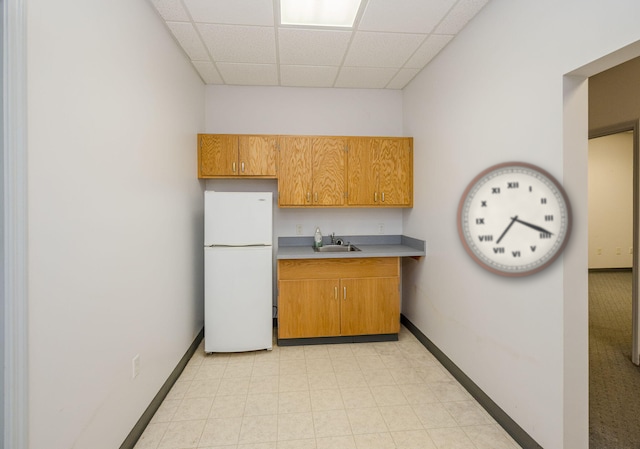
7:19
